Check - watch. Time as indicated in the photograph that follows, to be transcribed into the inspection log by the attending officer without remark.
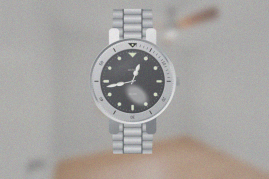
12:43
